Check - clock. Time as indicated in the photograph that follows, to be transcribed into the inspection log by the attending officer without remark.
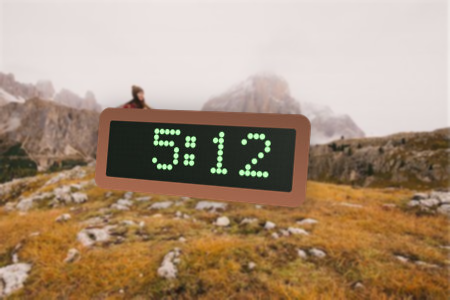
5:12
